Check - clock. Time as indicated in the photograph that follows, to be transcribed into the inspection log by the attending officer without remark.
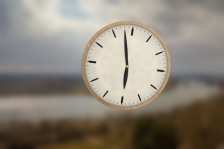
5:58
